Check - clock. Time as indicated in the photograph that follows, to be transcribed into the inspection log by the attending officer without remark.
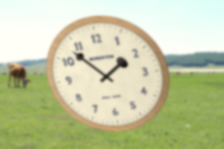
1:53
